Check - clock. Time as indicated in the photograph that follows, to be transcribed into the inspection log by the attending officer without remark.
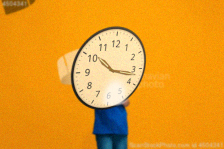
10:17
